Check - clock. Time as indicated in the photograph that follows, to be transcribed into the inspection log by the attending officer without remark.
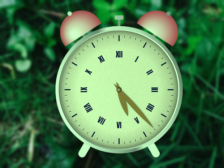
5:23
